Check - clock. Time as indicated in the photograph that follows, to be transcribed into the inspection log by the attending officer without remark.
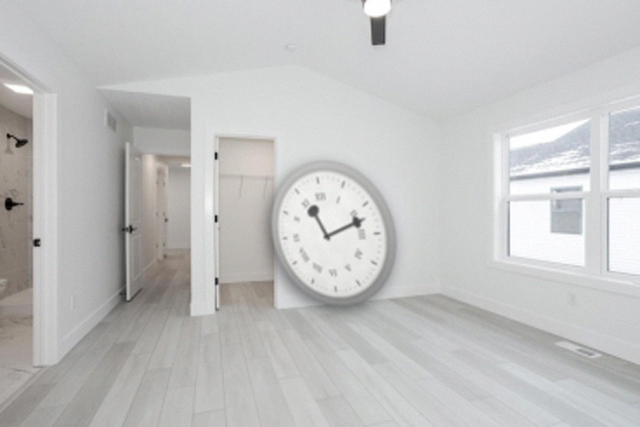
11:12
